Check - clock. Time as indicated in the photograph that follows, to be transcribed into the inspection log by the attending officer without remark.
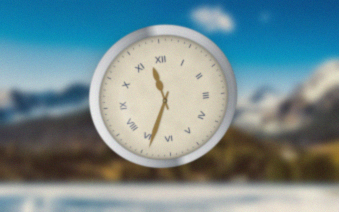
11:34
